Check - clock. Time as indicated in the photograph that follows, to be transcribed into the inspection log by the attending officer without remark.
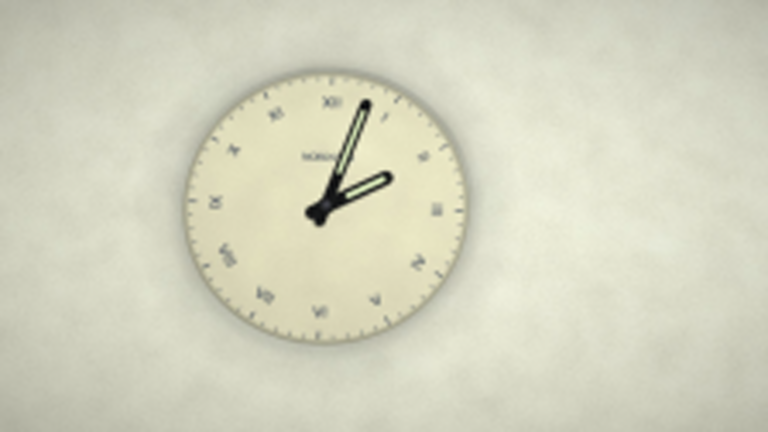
2:03
